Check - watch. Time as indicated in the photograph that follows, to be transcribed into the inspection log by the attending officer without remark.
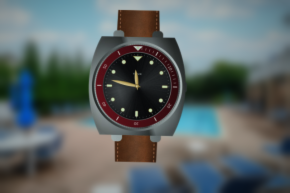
11:47
